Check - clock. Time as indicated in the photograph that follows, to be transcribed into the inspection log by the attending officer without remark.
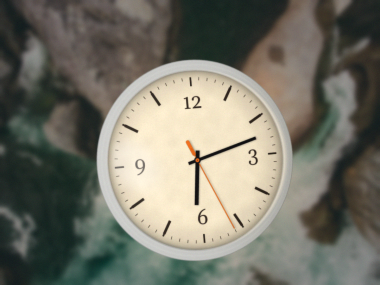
6:12:26
